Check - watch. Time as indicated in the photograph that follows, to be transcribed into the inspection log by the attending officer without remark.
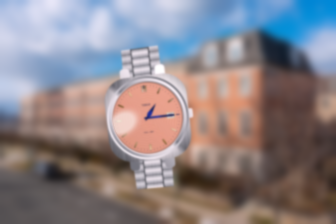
1:15
